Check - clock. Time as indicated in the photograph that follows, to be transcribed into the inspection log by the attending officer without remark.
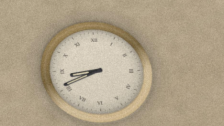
8:41
